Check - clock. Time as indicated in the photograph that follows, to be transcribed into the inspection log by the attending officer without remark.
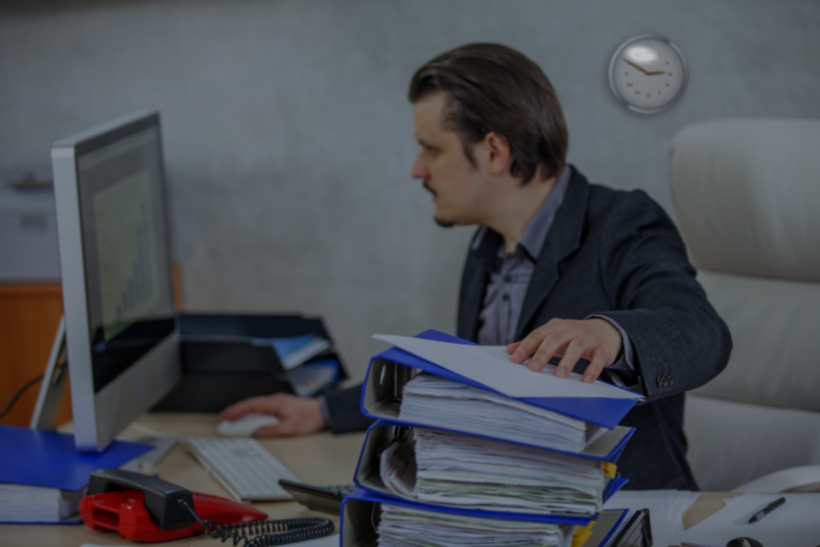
2:50
